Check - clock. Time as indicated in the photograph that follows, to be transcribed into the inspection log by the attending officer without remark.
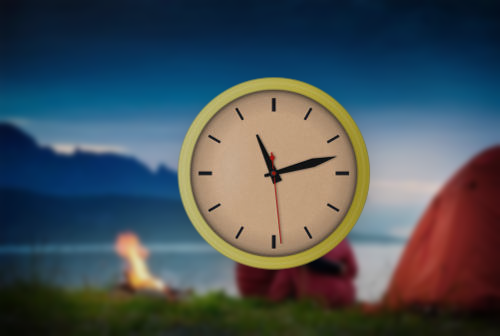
11:12:29
